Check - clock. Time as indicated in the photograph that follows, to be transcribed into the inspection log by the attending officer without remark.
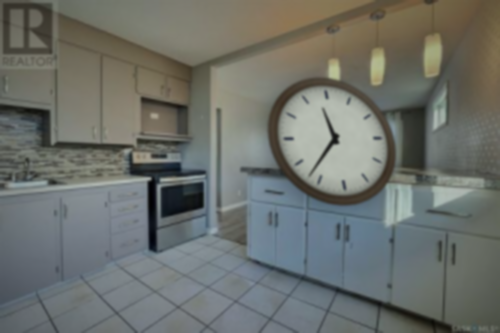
11:37
